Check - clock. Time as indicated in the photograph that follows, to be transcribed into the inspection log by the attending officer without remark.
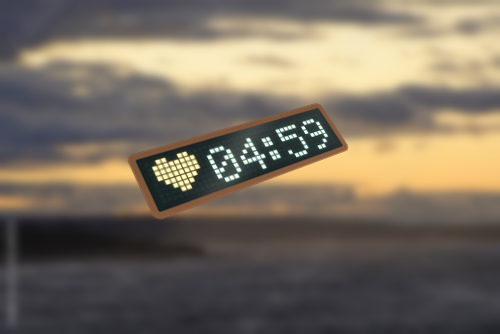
4:59
